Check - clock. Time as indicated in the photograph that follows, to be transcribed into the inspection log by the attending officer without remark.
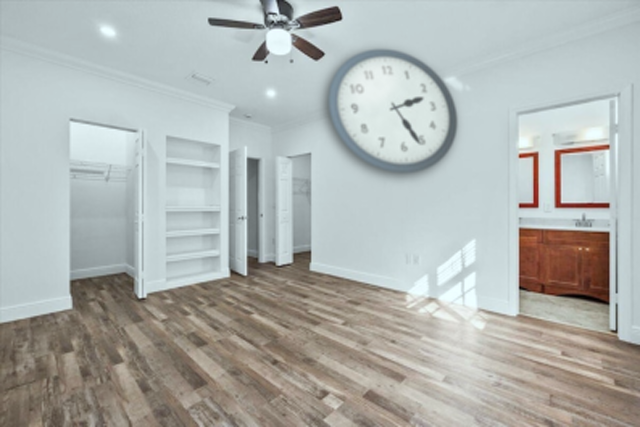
2:26
